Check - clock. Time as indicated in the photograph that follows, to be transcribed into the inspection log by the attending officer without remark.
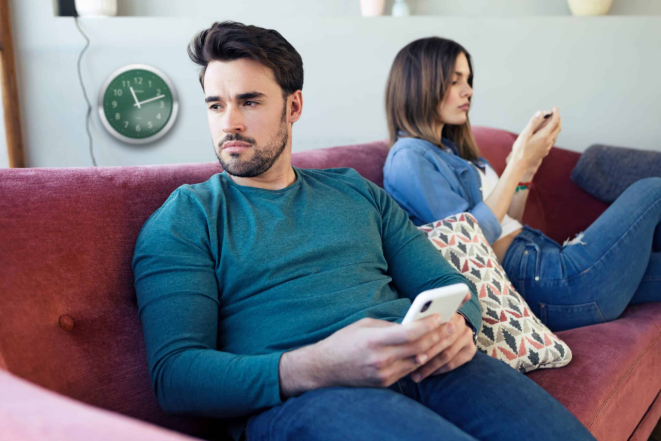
11:12
